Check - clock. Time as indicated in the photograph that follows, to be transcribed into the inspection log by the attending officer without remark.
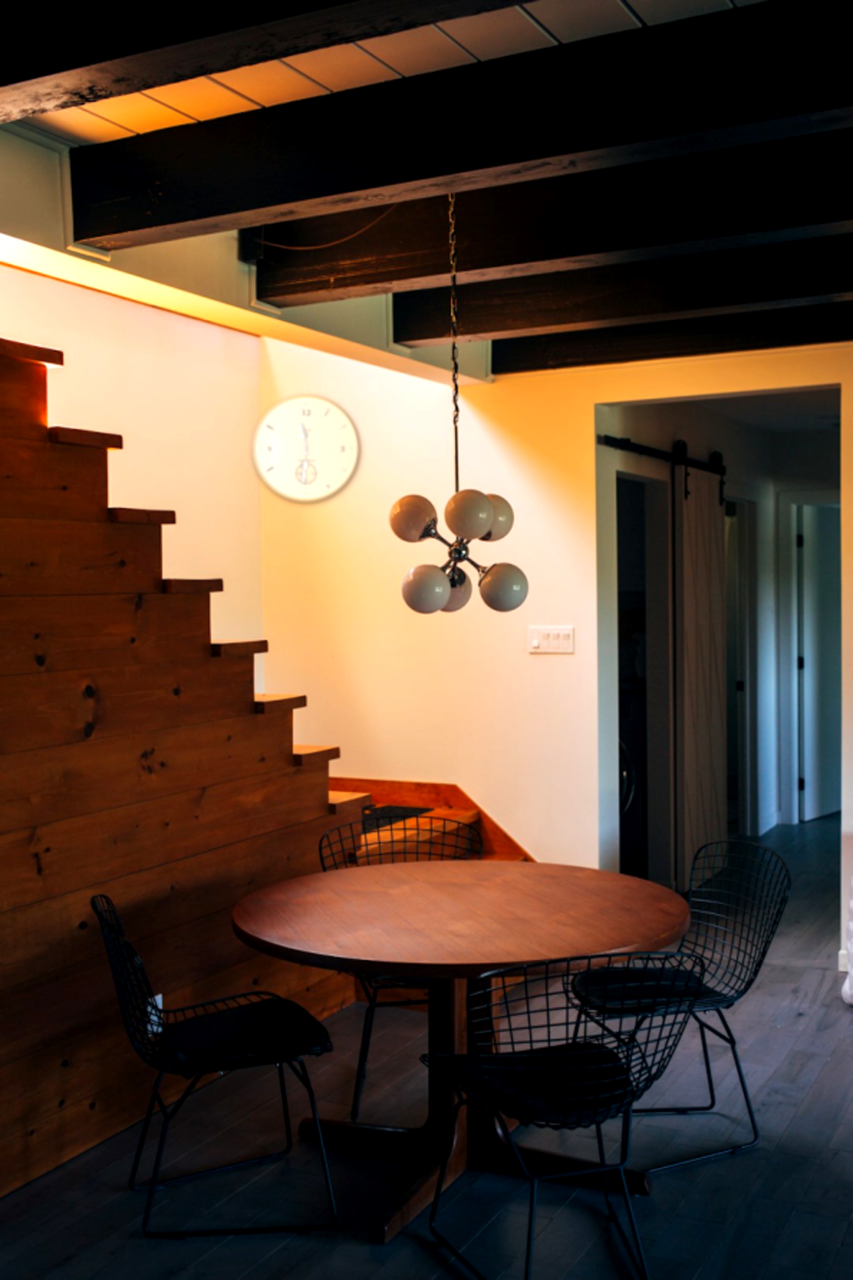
11:31
